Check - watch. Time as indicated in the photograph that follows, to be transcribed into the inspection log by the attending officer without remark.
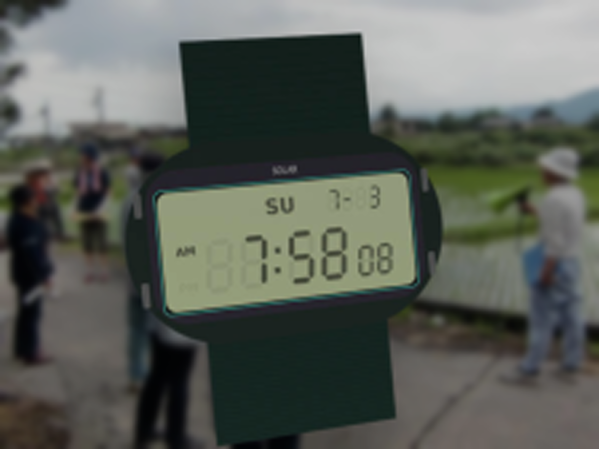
7:58:08
